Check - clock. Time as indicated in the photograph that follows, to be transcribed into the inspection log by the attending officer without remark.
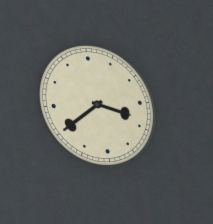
3:40
